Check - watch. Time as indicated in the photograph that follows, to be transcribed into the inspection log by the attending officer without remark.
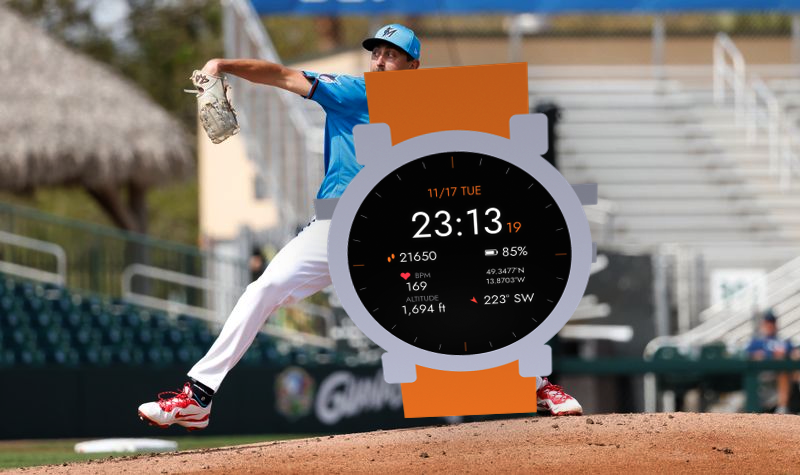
23:13:19
